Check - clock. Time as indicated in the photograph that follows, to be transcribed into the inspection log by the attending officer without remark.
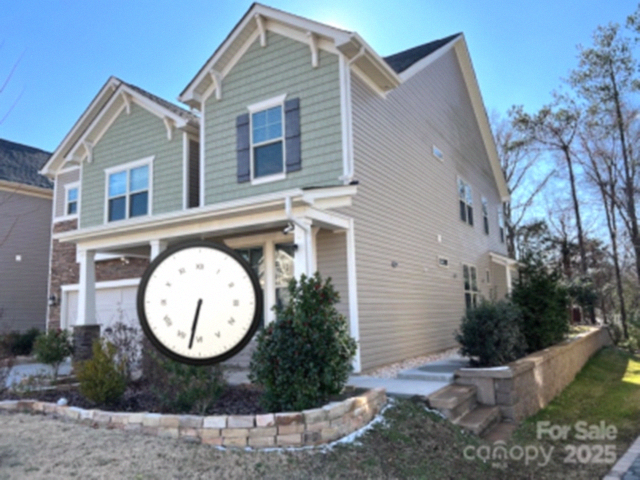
6:32
